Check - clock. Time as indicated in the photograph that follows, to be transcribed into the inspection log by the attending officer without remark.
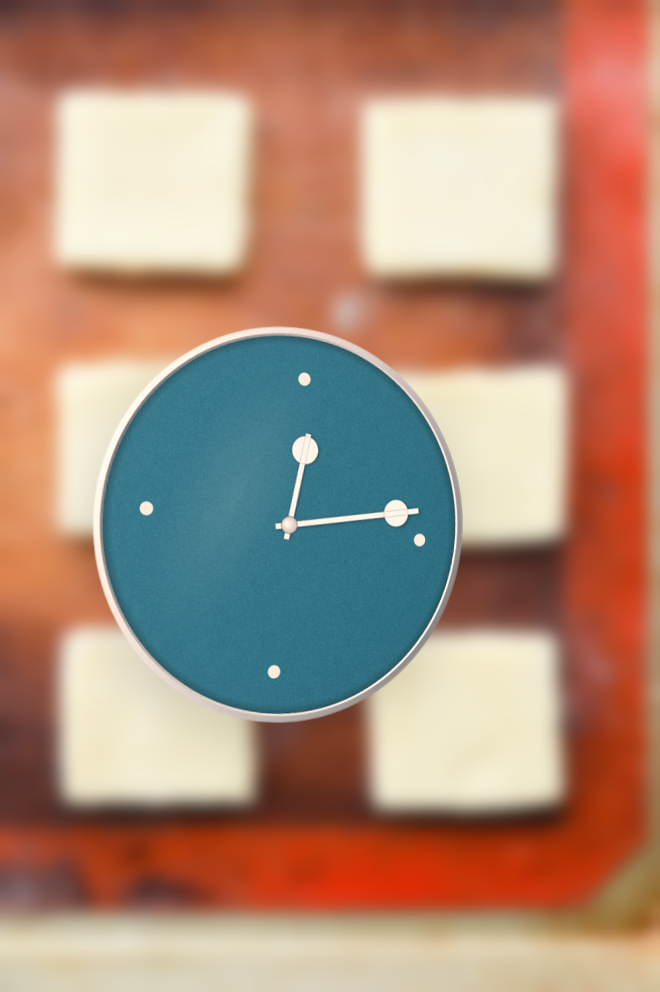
12:13
